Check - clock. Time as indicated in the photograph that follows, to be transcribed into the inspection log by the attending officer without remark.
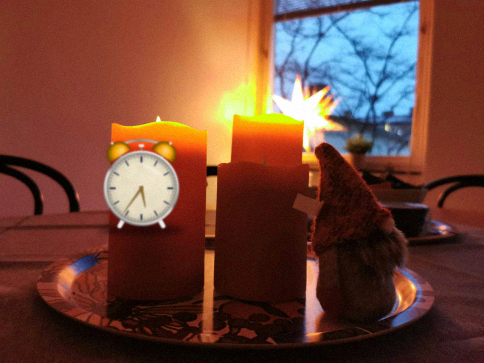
5:36
